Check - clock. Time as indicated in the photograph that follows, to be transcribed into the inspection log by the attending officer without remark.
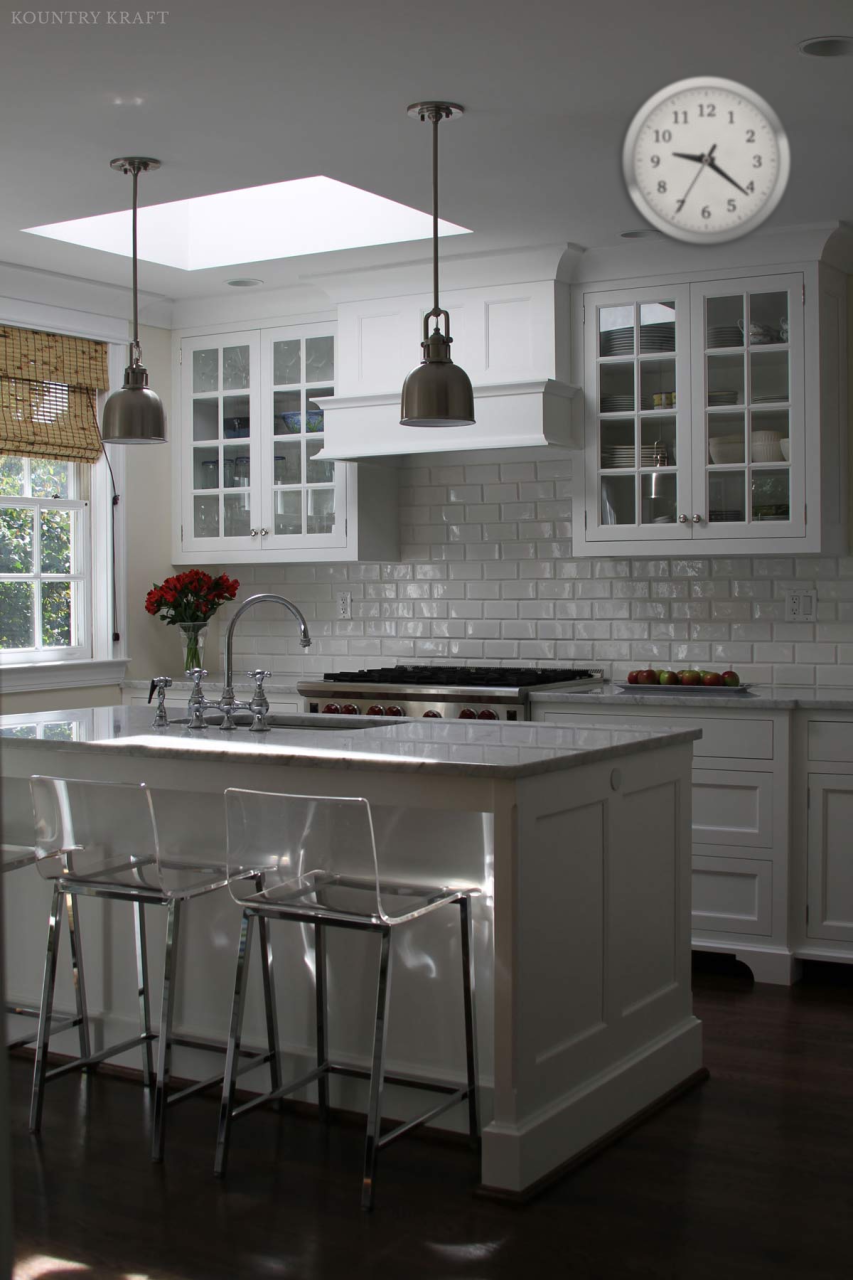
9:21:35
